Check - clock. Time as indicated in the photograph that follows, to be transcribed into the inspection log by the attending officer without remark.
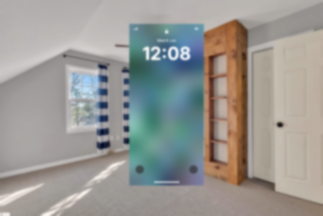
12:08
